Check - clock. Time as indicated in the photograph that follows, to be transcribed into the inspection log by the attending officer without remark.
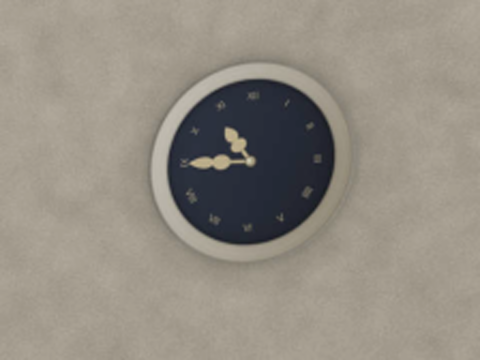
10:45
